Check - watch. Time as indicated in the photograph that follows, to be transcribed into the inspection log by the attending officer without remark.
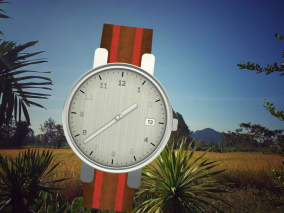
1:38
